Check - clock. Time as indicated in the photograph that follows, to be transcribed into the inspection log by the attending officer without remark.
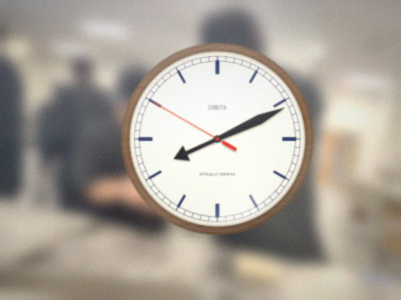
8:10:50
